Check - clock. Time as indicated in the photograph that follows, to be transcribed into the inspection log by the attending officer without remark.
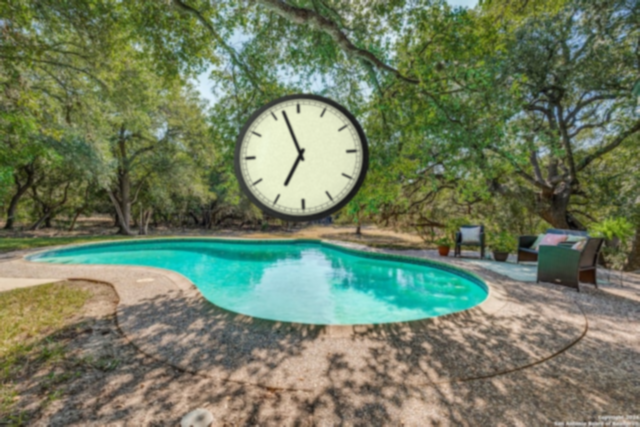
6:57
